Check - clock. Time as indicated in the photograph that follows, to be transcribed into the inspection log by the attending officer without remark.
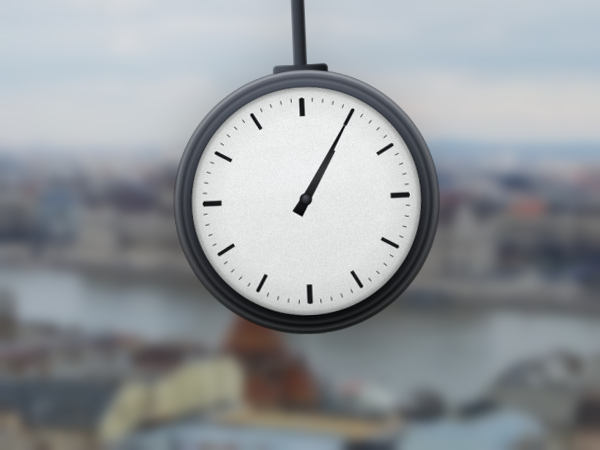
1:05
